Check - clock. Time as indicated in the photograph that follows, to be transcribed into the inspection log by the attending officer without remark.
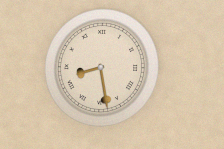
8:28
